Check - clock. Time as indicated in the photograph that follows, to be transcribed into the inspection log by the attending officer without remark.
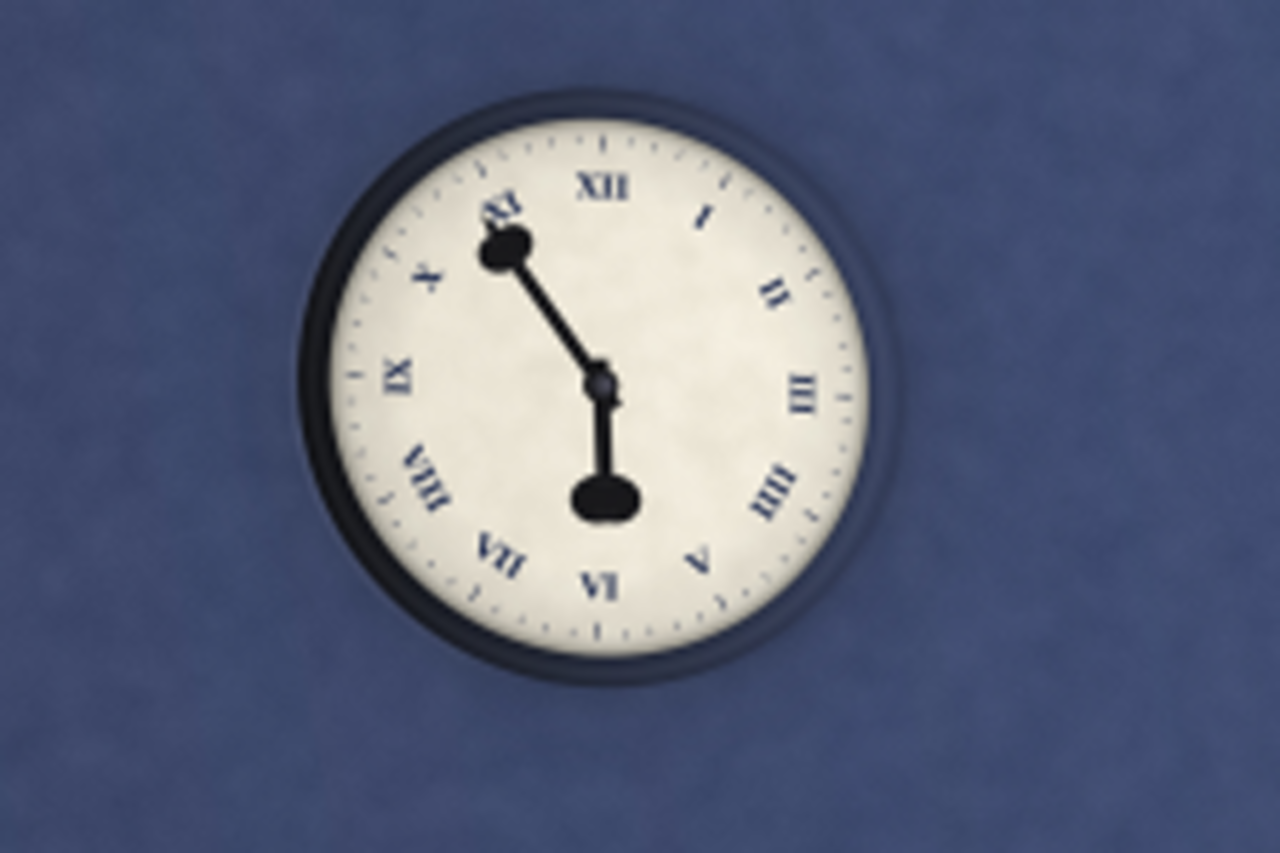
5:54
